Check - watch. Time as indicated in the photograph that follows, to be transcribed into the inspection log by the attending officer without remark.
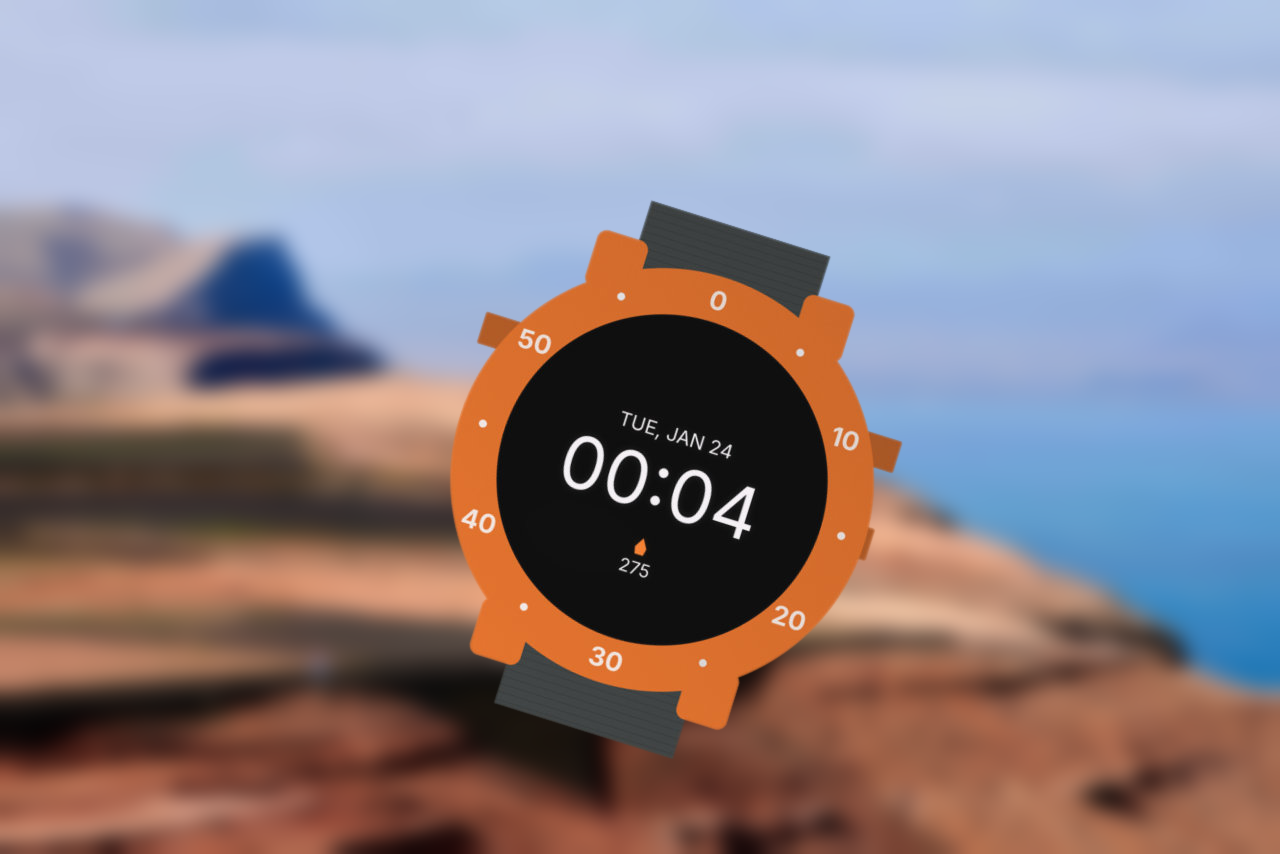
0:04
